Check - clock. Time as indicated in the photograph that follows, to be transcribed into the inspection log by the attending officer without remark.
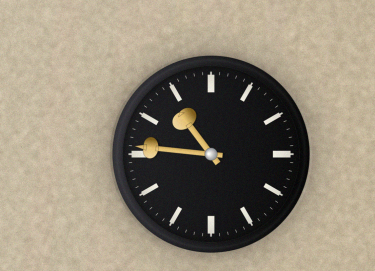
10:46
